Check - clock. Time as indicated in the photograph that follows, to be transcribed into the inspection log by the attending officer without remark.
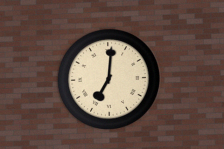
7:01
